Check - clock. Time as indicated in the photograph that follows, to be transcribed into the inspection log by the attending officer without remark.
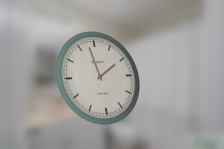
1:58
